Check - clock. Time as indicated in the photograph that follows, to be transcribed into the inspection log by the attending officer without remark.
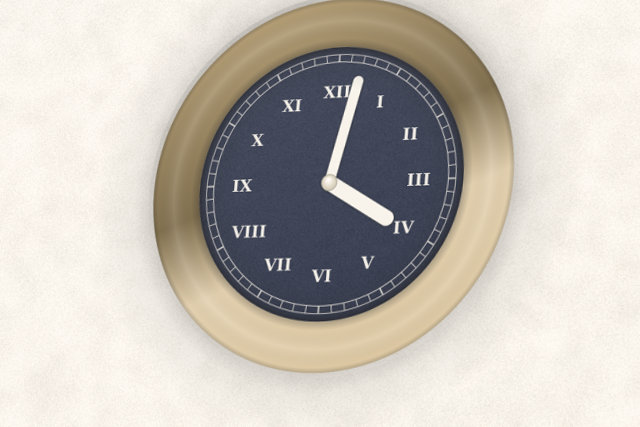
4:02
